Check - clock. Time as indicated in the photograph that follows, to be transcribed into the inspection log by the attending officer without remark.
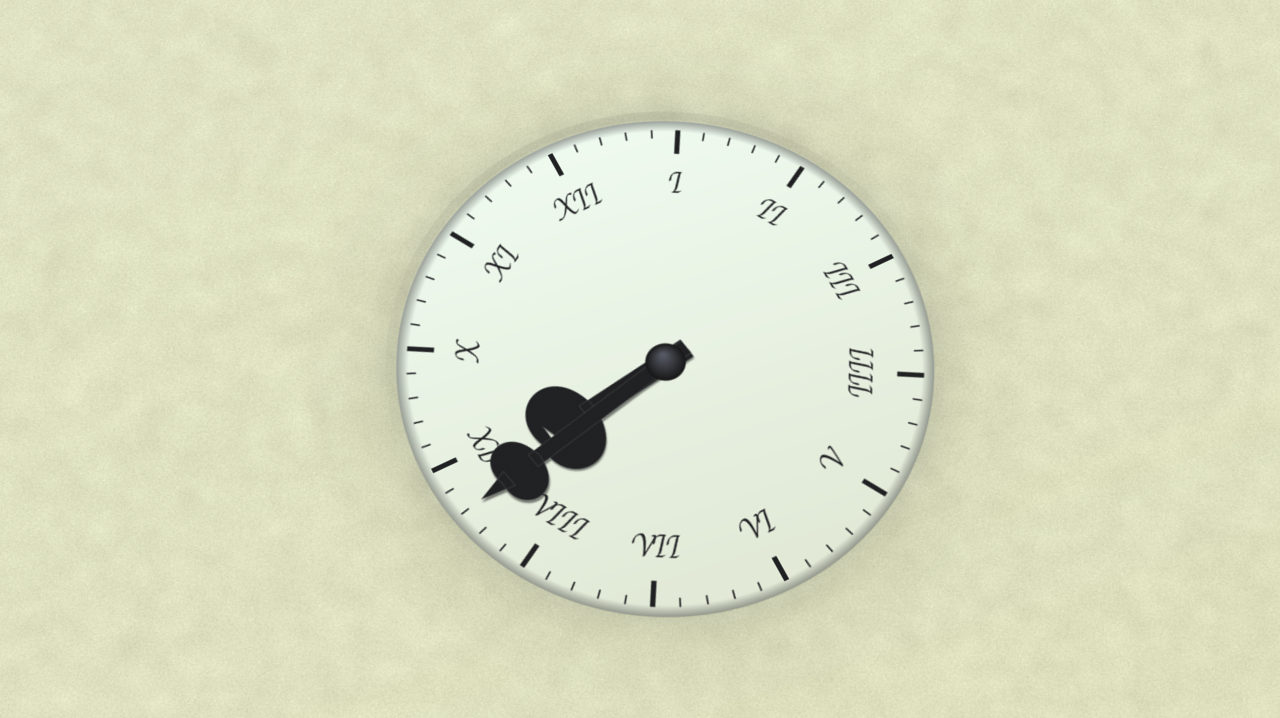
8:43
